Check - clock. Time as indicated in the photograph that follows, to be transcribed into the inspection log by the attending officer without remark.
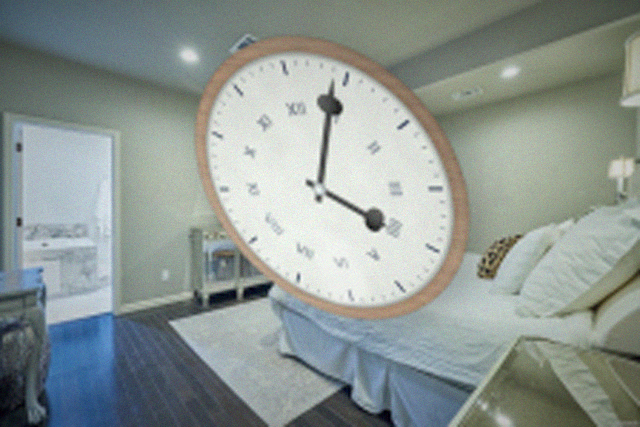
4:04
